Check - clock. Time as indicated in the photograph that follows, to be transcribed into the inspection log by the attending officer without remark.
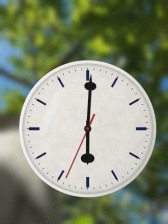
6:00:34
